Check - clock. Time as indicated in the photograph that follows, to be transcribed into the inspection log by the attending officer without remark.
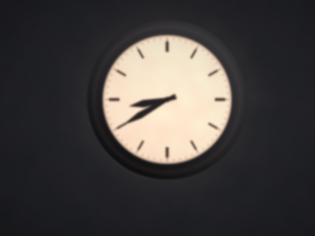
8:40
